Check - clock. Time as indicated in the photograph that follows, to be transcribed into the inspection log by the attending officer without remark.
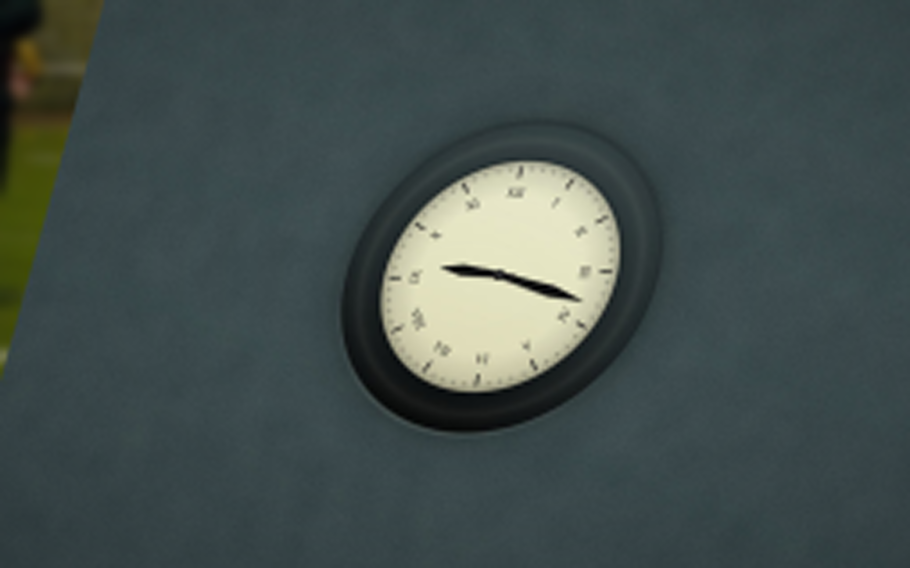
9:18
